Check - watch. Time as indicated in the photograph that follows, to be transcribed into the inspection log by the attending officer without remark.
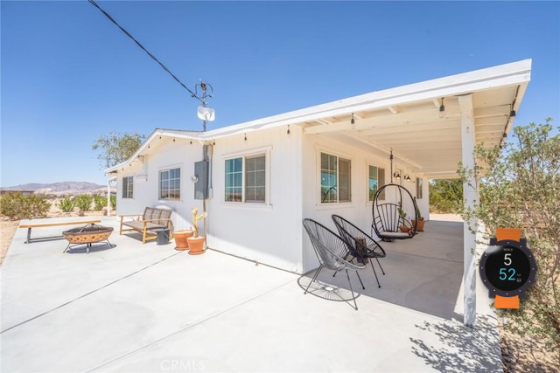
5:52
